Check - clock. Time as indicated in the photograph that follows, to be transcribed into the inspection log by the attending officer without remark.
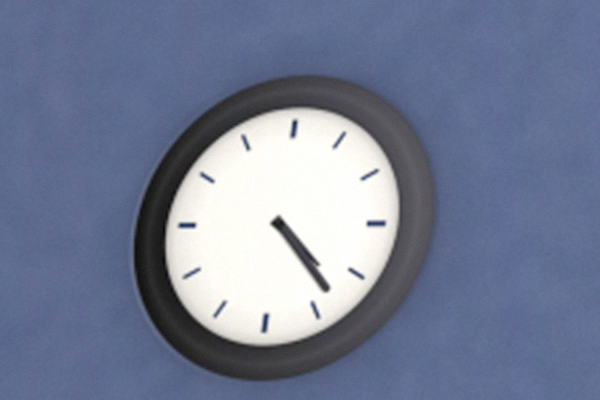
4:23
